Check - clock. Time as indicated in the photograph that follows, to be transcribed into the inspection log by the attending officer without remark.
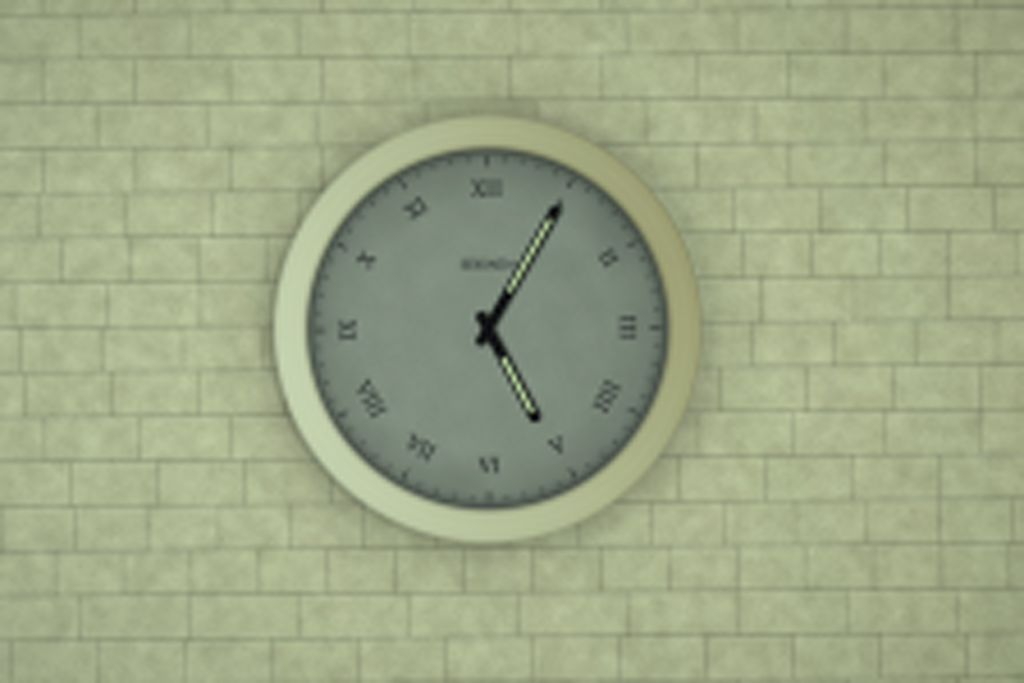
5:05
